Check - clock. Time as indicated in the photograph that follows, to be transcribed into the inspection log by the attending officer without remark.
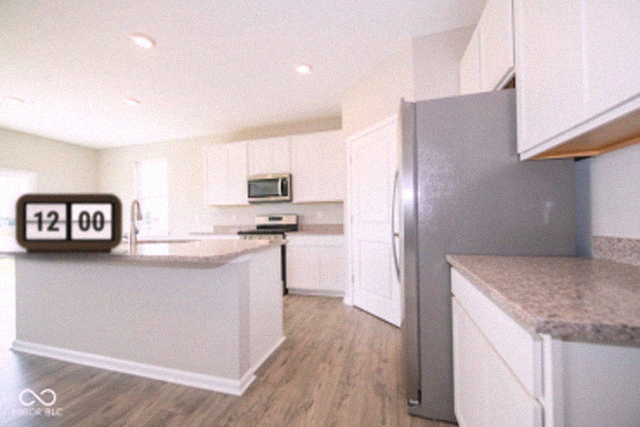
12:00
